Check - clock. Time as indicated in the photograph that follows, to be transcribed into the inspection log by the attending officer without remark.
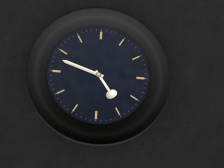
4:48
